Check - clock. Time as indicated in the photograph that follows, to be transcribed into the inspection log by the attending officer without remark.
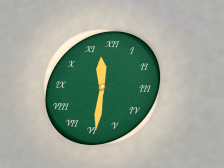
11:29
